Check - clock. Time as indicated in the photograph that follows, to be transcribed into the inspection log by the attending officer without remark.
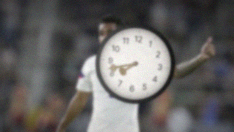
7:42
